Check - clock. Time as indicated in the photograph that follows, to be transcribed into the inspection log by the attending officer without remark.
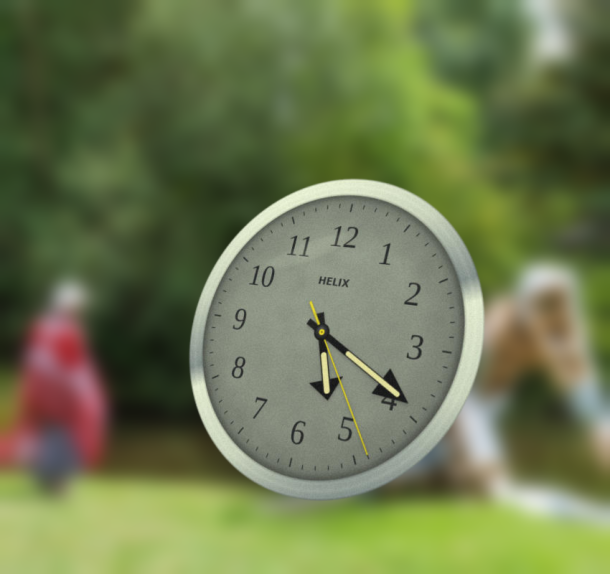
5:19:24
